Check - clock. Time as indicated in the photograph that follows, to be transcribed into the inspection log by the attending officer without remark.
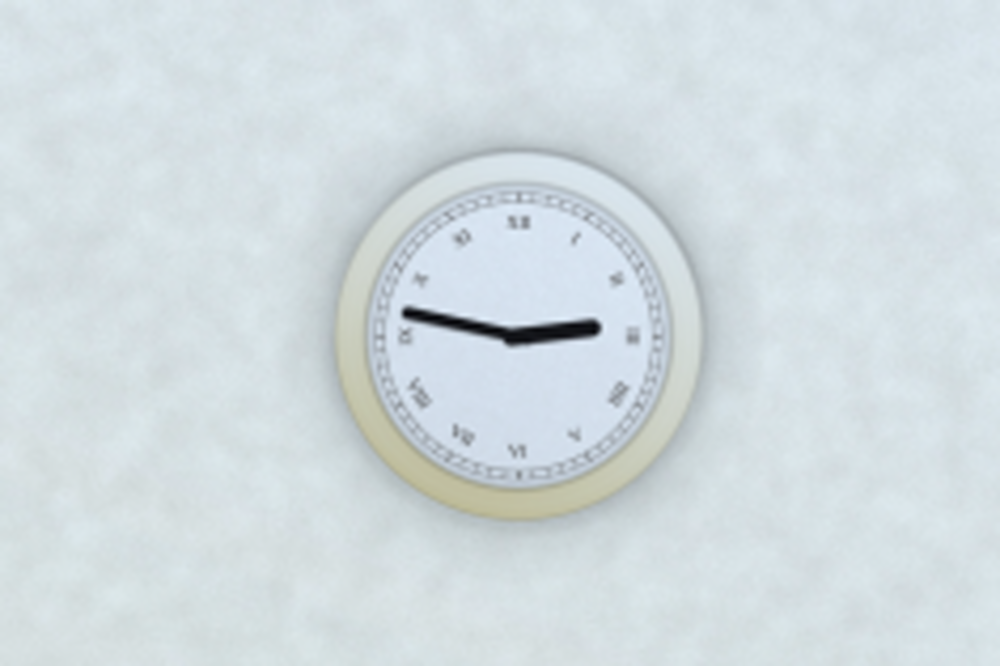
2:47
